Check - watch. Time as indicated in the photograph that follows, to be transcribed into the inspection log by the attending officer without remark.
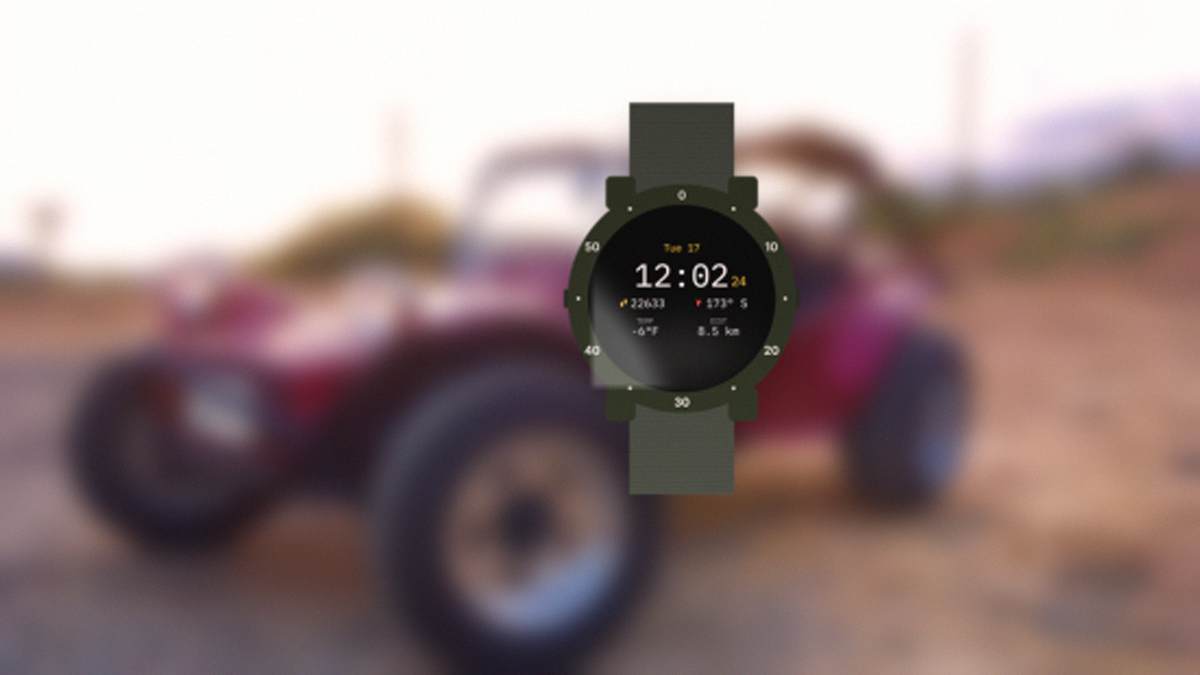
12:02
